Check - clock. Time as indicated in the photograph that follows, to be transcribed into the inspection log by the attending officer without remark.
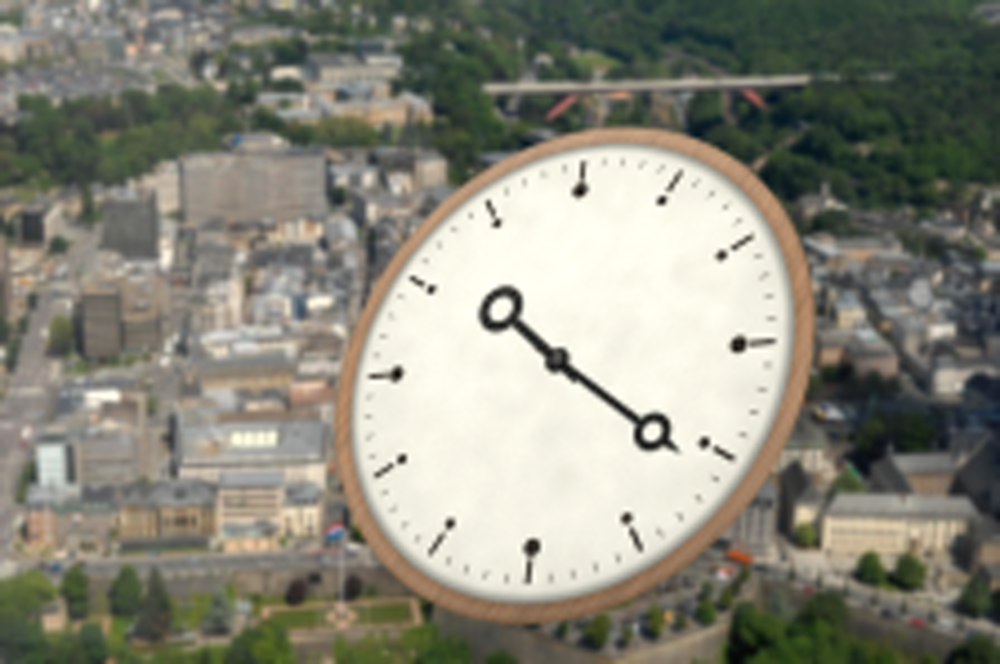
10:21
